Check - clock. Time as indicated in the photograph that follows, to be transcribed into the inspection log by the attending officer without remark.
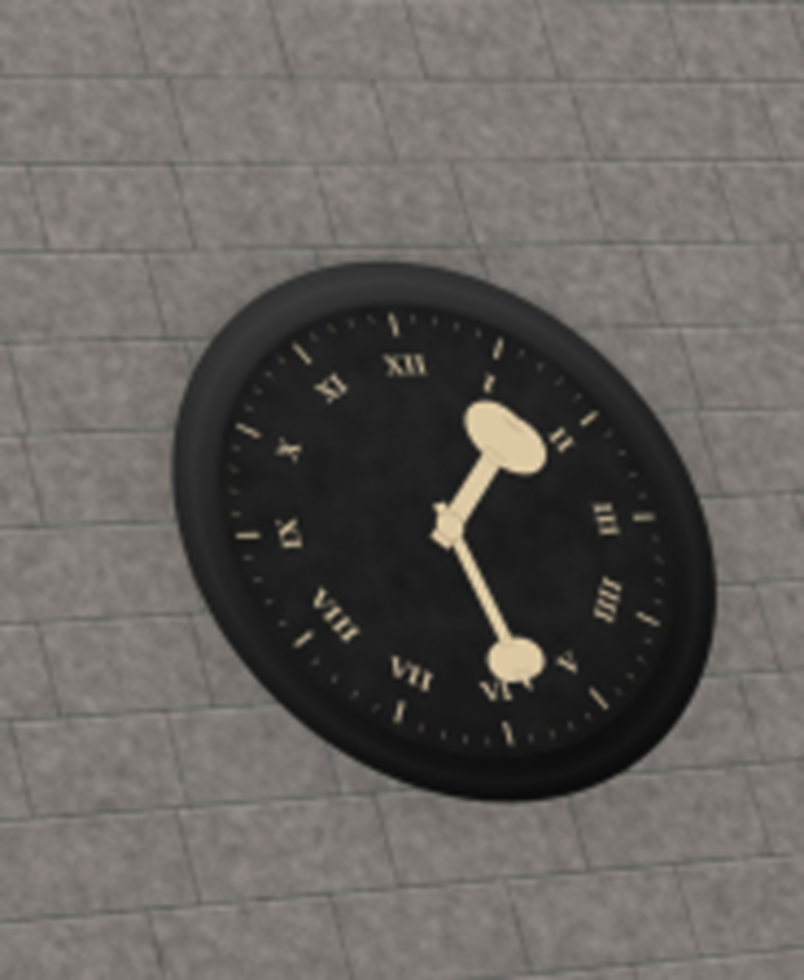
1:28
